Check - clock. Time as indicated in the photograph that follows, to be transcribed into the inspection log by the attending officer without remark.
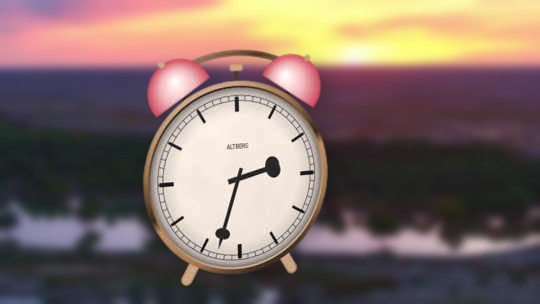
2:33
